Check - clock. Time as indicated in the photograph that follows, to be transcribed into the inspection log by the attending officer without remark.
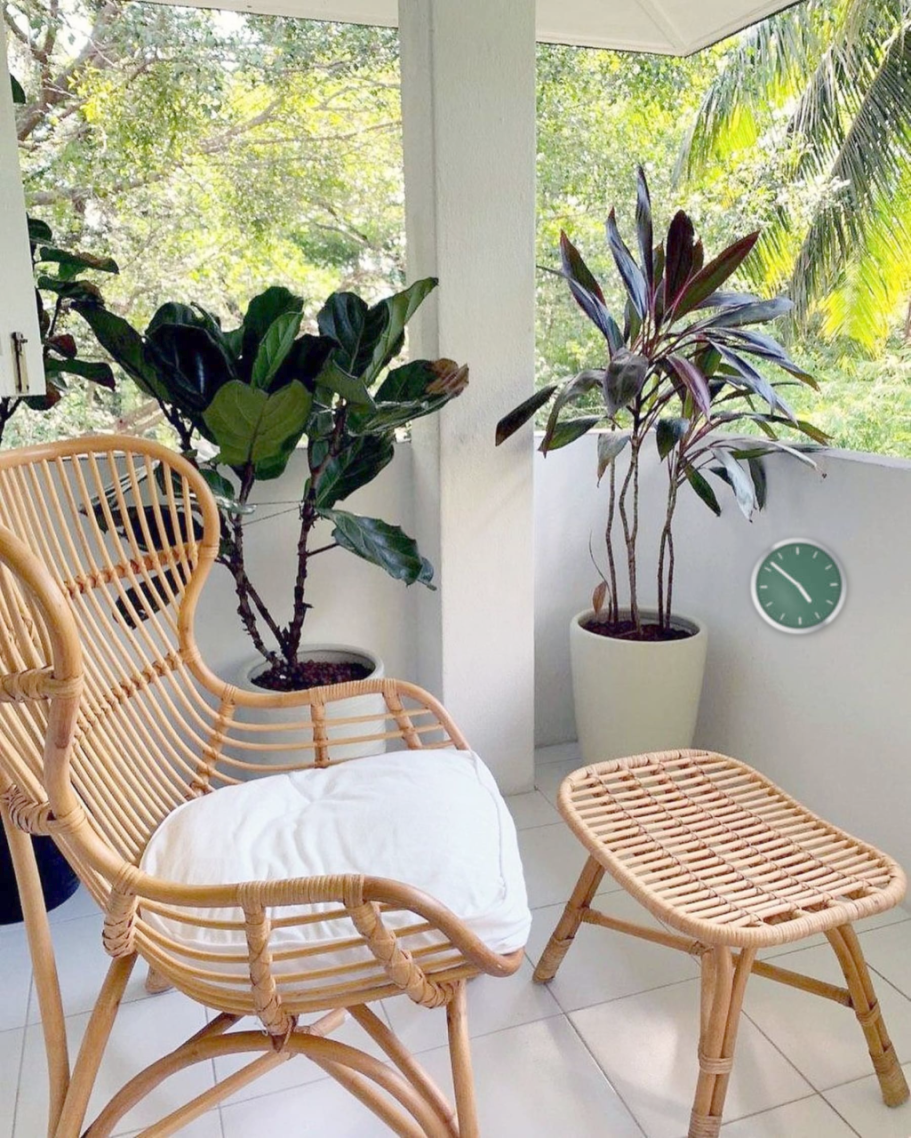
4:52
